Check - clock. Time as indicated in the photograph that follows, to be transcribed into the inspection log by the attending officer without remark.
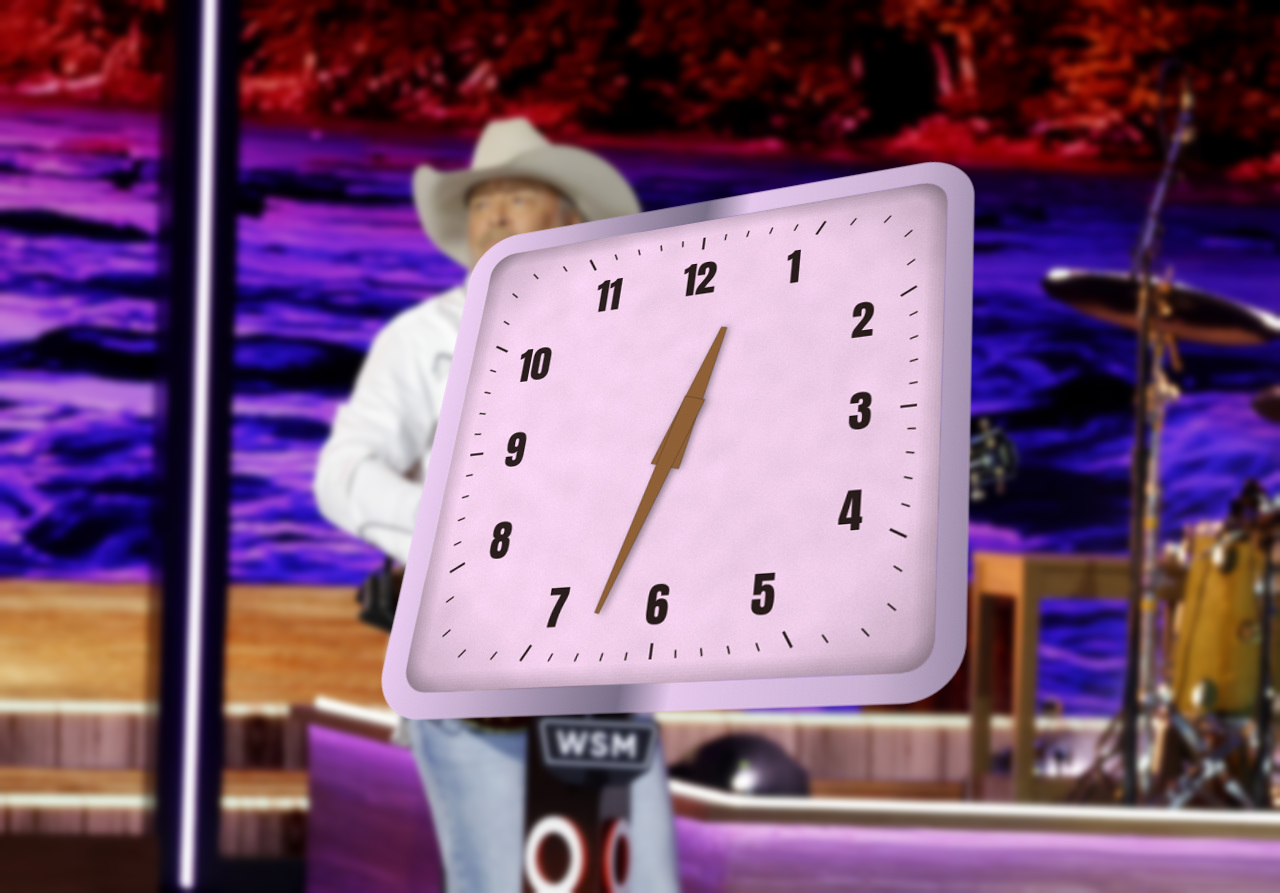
12:33
